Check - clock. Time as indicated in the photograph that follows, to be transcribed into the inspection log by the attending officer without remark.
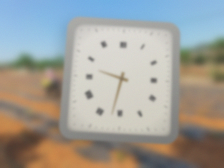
9:32
